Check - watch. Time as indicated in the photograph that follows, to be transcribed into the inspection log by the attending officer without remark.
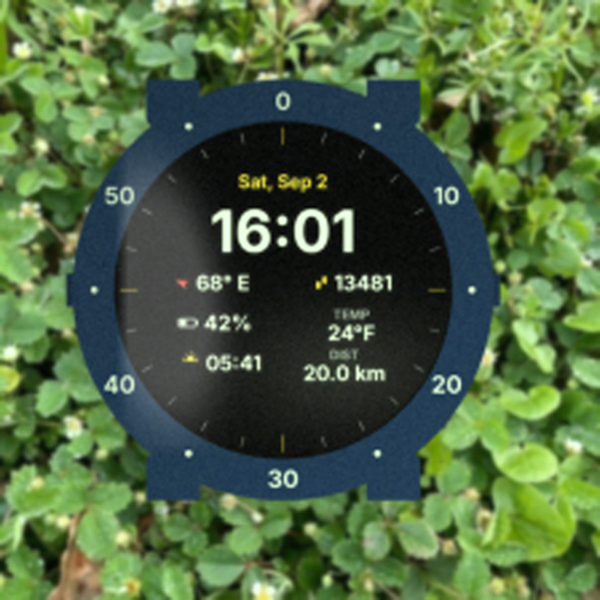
16:01
